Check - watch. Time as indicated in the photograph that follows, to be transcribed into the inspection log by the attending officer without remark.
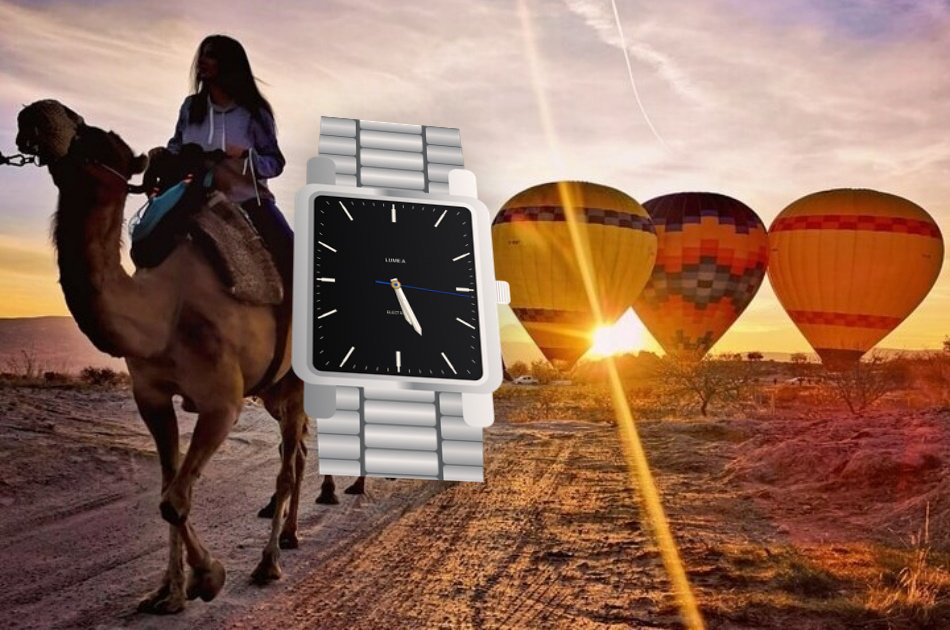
5:26:16
